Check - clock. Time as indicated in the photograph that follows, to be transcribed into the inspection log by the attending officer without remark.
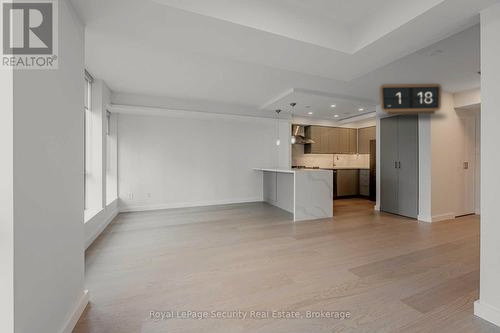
1:18
